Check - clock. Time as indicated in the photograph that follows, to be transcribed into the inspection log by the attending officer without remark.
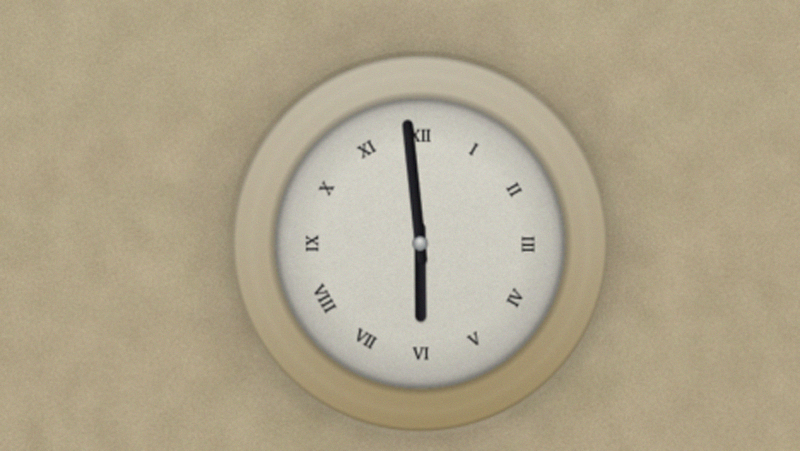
5:59
